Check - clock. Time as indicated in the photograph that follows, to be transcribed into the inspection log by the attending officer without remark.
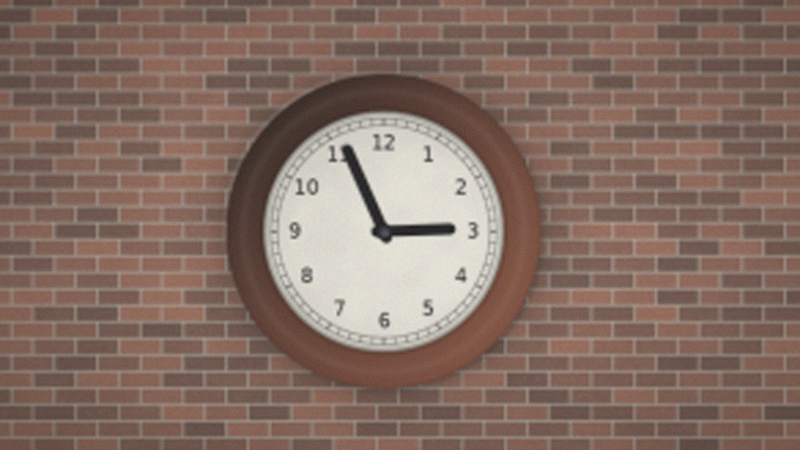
2:56
